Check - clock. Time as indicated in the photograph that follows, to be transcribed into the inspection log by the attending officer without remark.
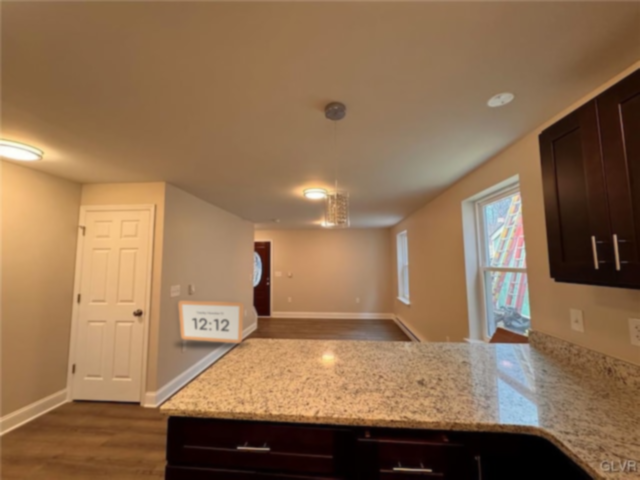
12:12
